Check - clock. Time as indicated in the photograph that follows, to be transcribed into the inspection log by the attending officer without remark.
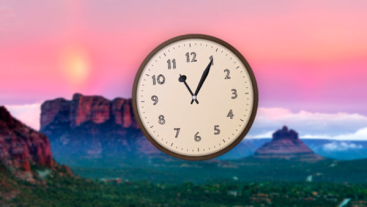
11:05
